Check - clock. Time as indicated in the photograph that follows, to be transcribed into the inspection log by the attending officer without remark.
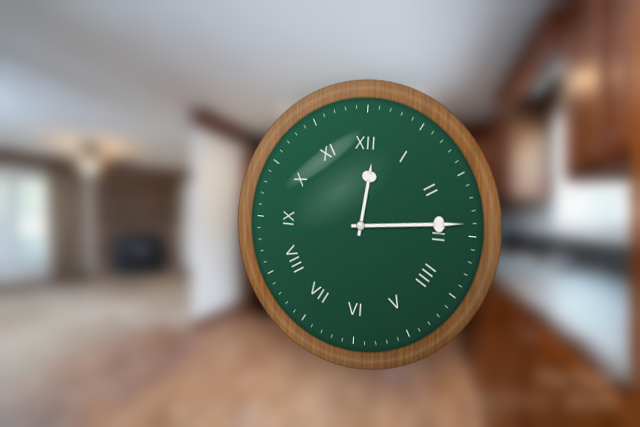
12:14
